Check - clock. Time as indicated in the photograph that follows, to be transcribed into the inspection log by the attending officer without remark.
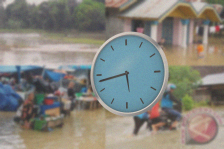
5:43
